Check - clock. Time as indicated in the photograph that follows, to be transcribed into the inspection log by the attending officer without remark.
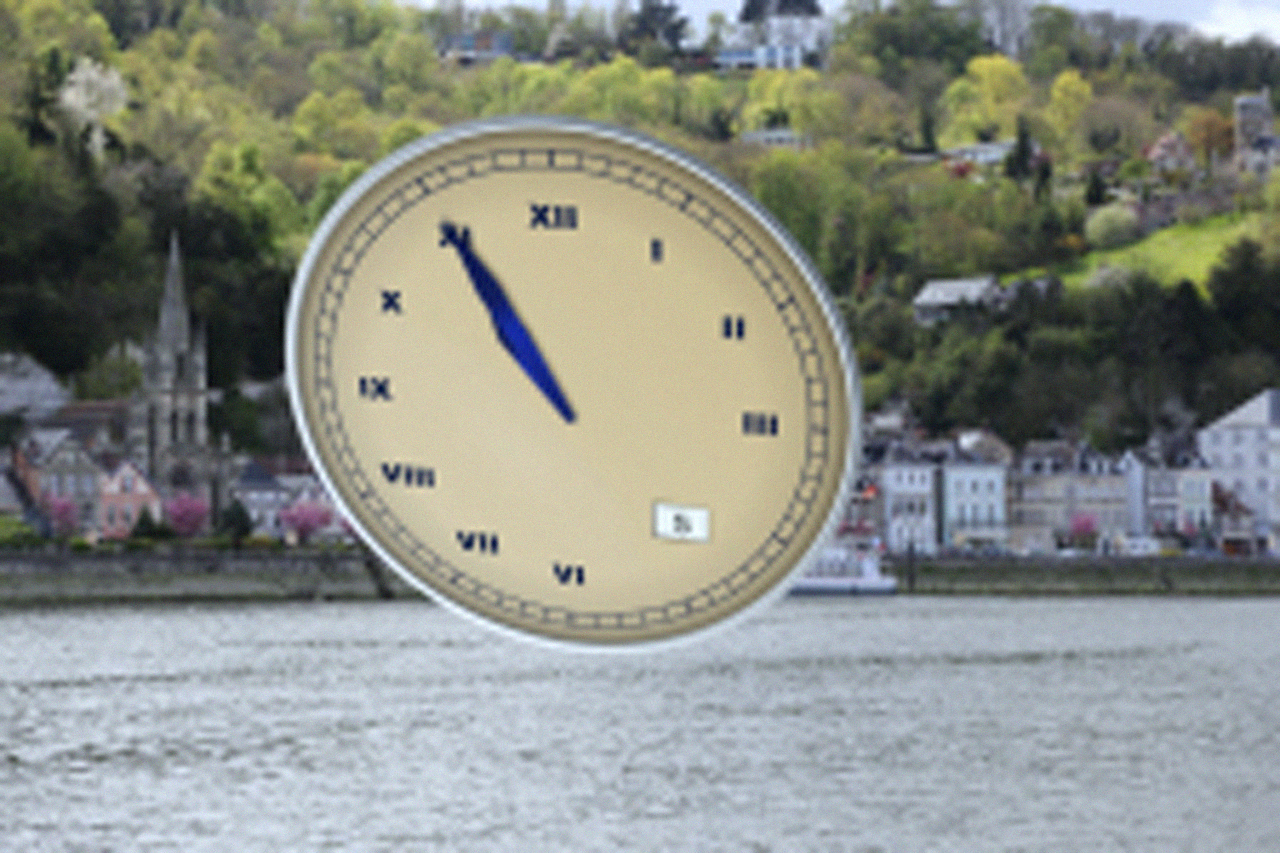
10:55
